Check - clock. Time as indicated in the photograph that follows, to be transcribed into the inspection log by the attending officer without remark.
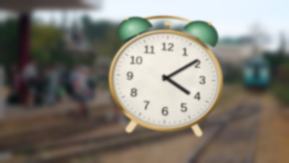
4:09
